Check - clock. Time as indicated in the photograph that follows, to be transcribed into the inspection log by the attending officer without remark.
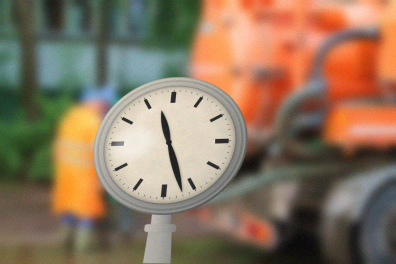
11:27
